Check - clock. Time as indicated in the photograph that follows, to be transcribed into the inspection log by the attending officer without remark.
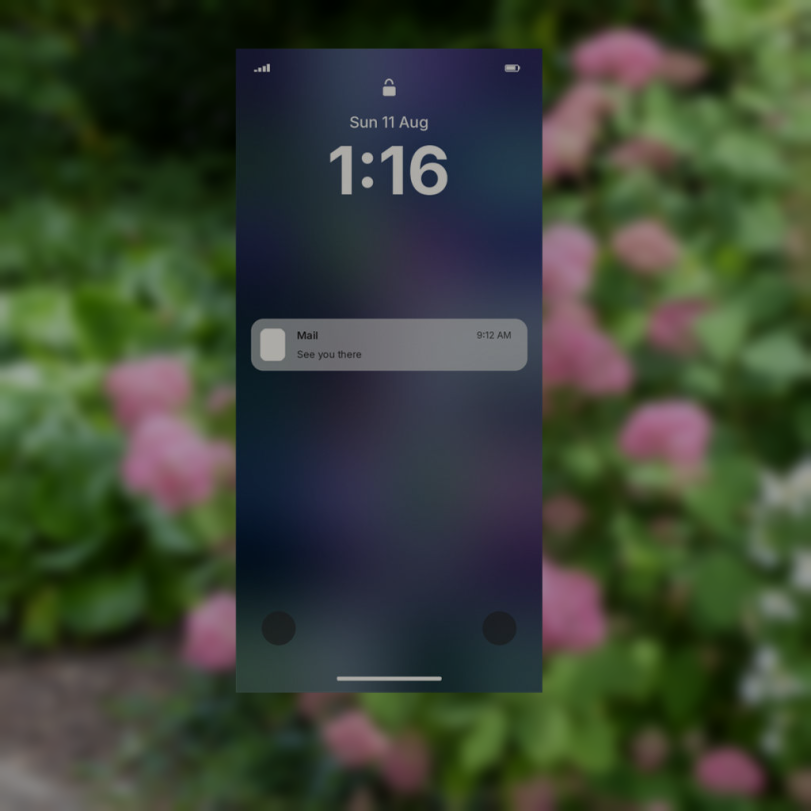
1:16
